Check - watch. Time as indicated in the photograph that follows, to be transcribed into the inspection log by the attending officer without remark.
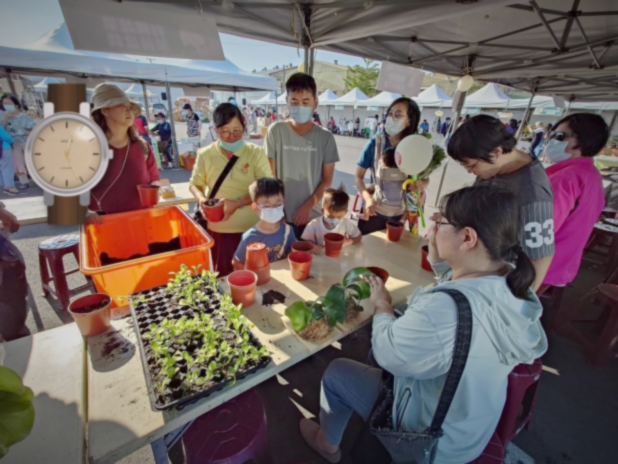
12:26
